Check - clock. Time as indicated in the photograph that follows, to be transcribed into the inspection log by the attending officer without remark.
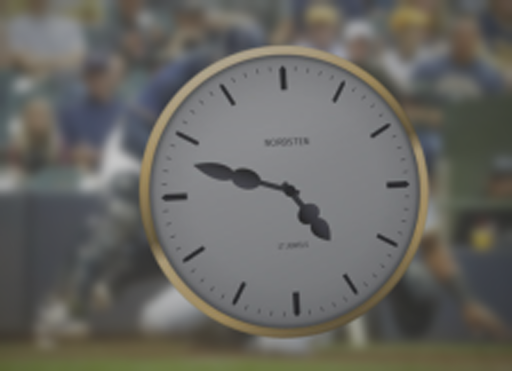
4:48
